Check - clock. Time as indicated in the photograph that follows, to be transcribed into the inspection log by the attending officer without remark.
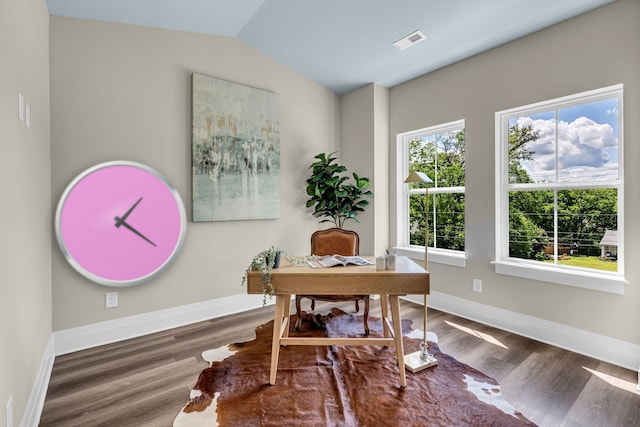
1:21
